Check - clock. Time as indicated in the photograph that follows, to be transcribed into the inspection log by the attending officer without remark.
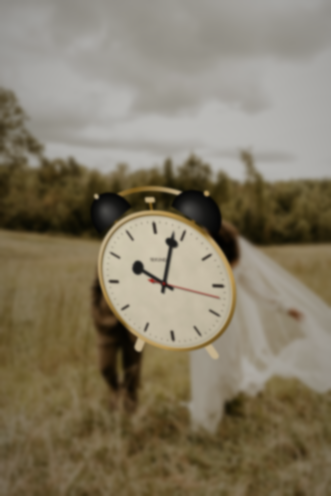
10:03:17
